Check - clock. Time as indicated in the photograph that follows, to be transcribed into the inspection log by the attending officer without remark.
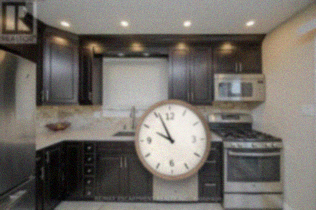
9:56
